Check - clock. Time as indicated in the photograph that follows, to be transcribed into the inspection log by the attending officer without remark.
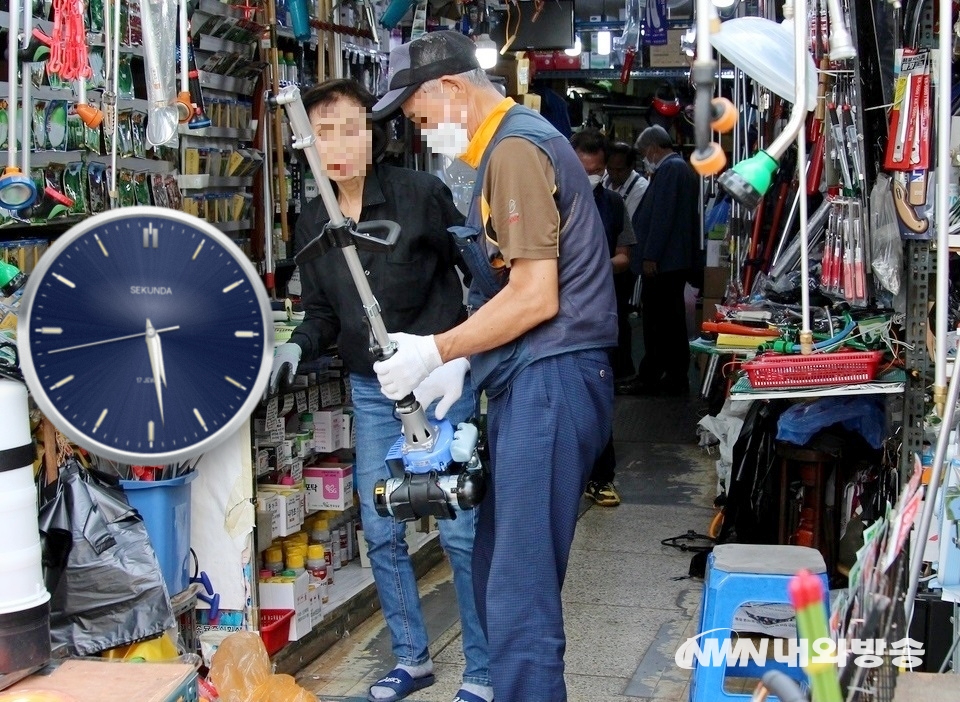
5:28:43
